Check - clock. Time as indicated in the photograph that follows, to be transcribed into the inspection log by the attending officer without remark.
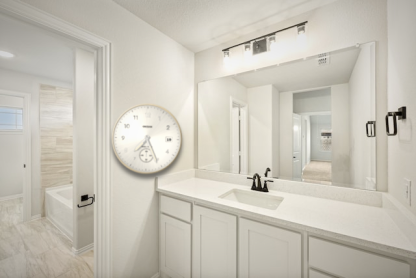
7:26
